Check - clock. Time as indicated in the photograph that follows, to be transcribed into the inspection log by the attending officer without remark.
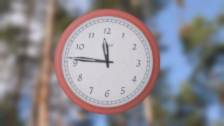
11:46
